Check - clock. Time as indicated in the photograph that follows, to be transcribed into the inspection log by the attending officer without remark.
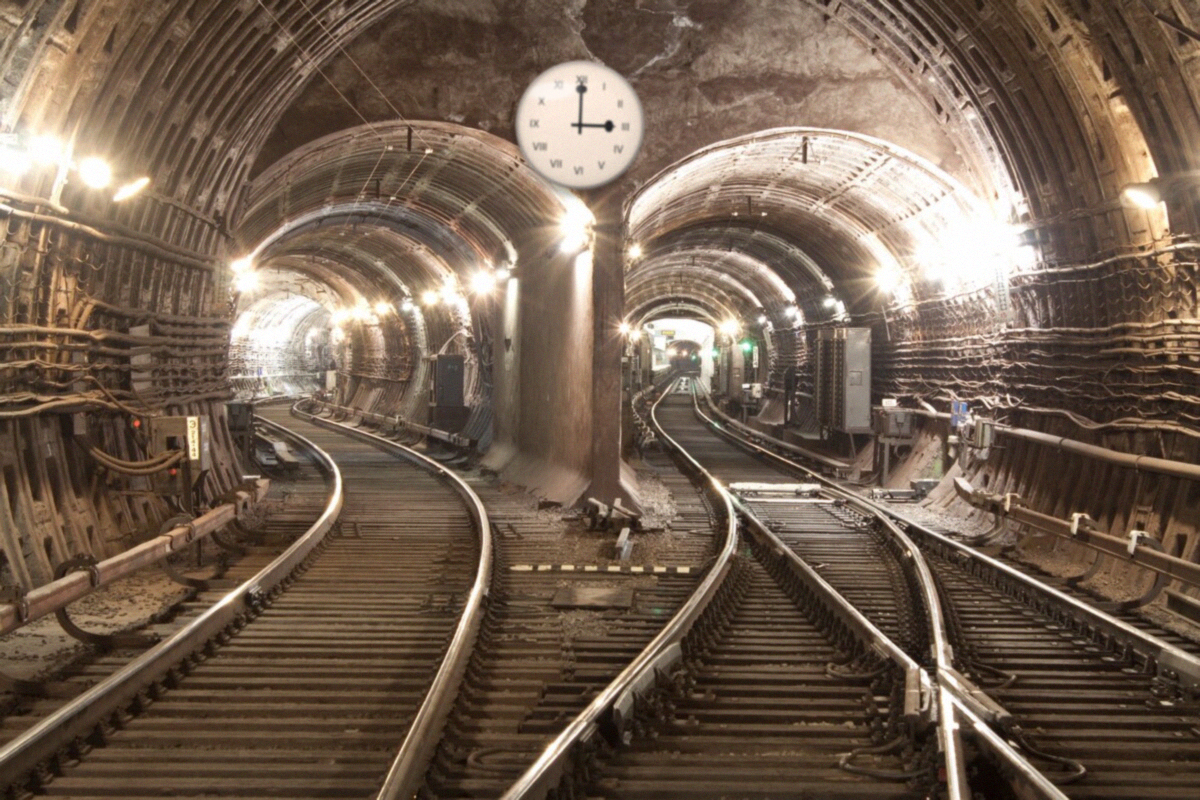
3:00
